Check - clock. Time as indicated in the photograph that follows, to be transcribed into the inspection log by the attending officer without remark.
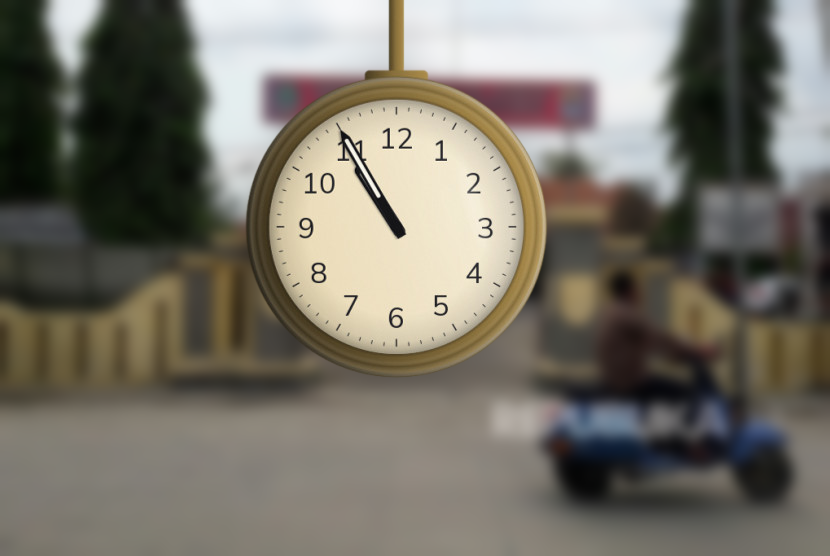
10:55
